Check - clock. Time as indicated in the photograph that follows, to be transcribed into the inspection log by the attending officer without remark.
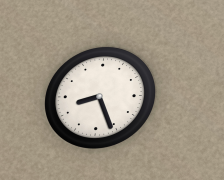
8:26
